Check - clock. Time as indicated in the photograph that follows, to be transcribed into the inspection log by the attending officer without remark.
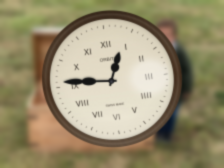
12:46
